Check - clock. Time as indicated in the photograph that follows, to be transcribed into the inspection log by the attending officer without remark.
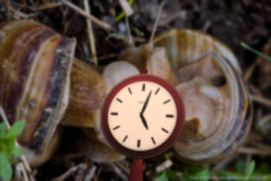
5:03
